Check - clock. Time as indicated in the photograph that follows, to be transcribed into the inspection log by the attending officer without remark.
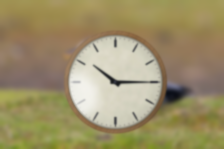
10:15
